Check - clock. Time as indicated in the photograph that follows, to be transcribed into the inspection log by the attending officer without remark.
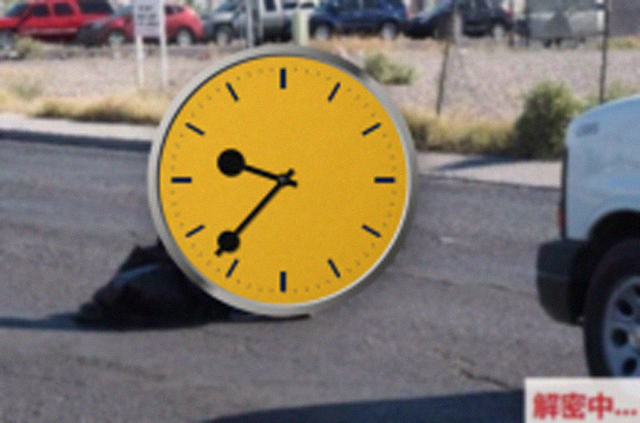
9:37
